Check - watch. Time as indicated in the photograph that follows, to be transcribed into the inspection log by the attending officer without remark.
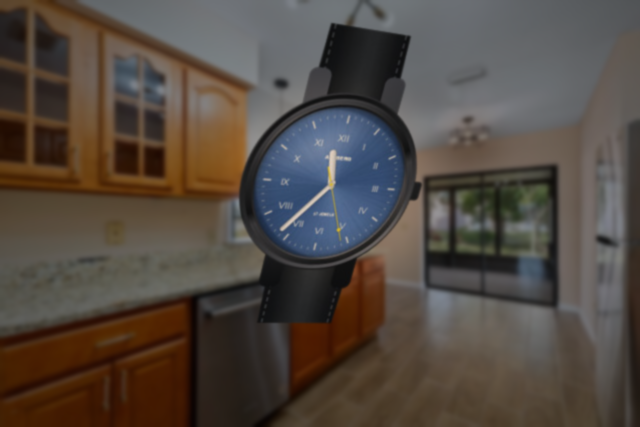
11:36:26
